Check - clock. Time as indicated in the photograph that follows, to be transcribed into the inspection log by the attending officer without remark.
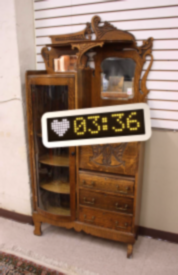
3:36
